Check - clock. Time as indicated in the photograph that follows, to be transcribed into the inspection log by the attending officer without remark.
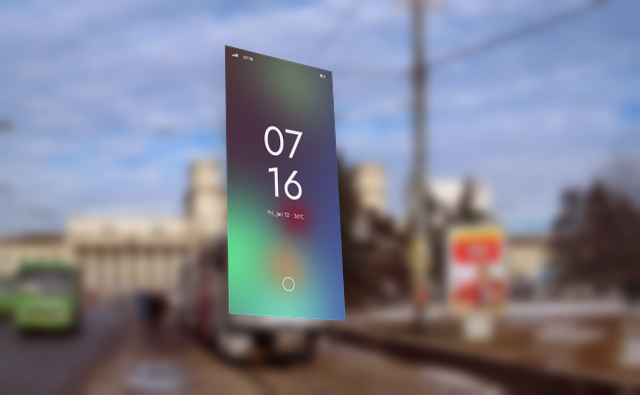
7:16
